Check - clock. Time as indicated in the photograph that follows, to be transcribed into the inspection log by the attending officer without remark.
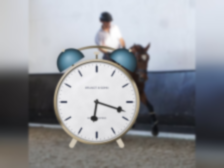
6:18
